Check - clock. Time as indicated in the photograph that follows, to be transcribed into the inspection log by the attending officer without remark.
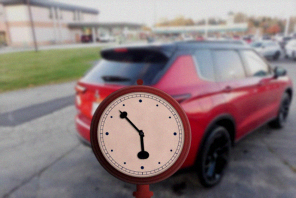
5:53
